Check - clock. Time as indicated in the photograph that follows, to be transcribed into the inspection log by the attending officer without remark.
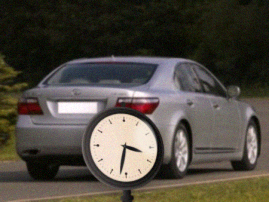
3:32
